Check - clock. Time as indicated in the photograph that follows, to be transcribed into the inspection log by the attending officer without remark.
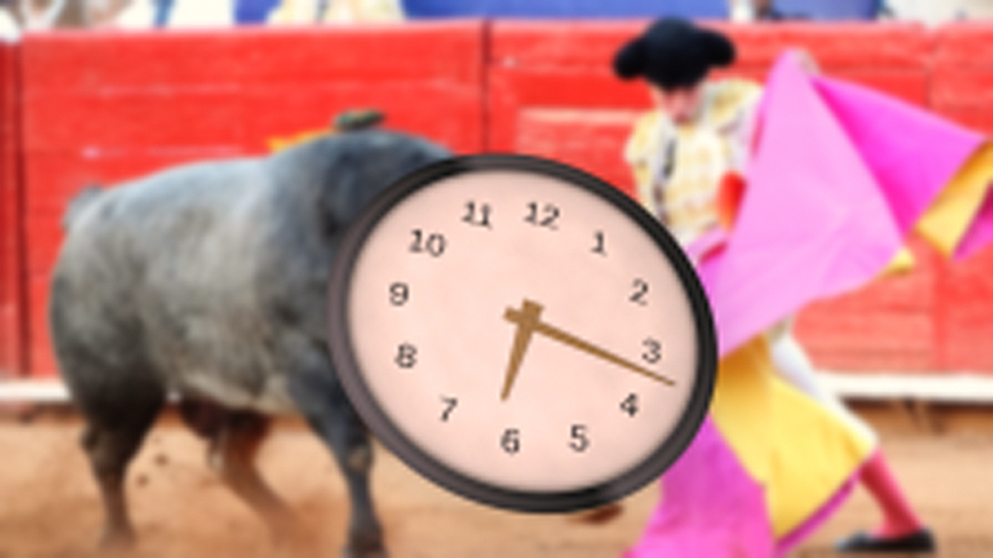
6:17
